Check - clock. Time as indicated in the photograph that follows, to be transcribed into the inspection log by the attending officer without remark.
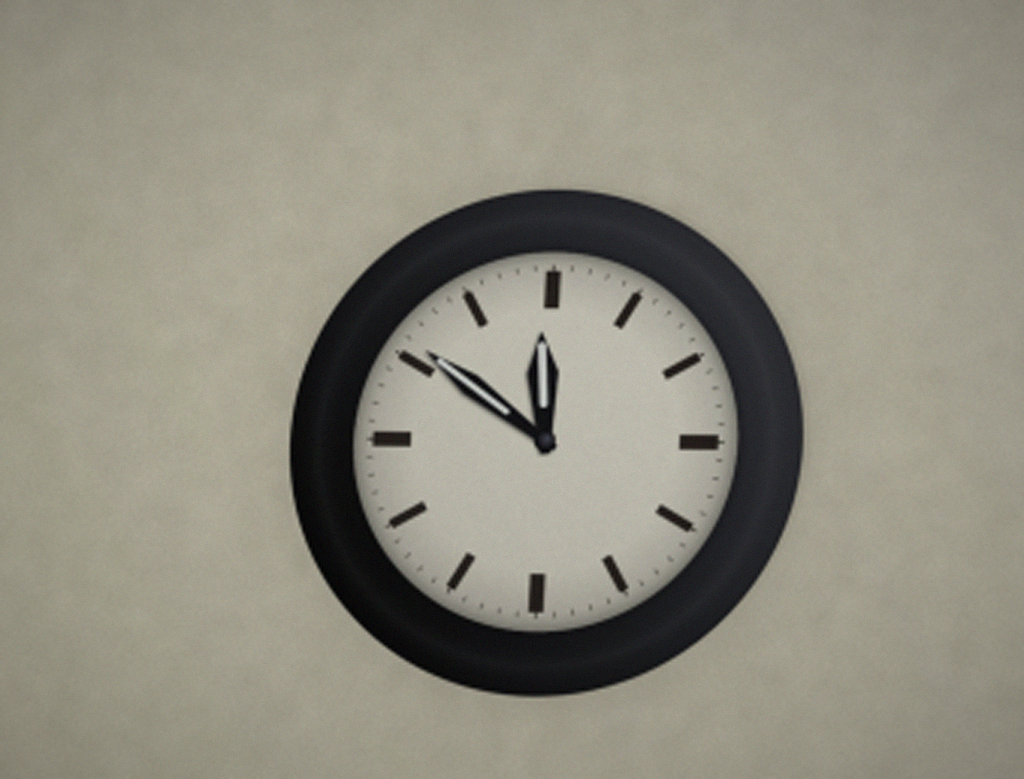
11:51
